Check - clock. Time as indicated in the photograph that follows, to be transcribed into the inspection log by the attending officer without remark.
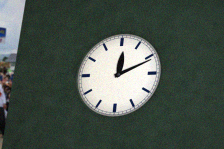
12:11
